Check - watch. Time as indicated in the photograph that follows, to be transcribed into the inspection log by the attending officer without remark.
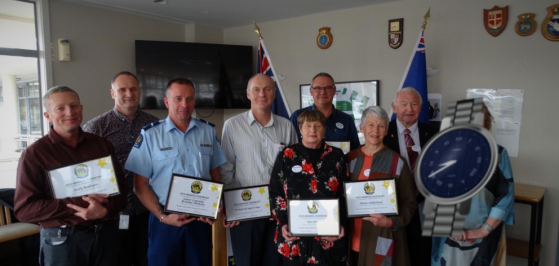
8:40
